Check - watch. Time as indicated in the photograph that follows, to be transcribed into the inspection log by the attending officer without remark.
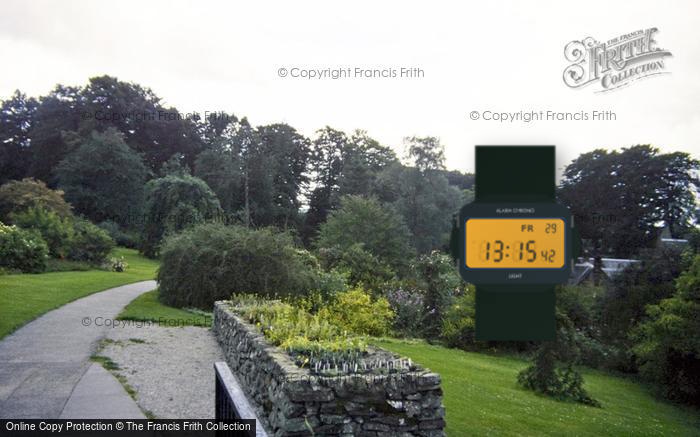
13:15:42
